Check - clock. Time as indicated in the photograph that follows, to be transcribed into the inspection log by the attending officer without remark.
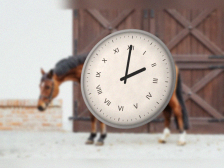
2:00
